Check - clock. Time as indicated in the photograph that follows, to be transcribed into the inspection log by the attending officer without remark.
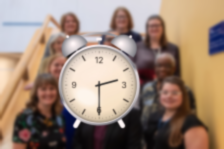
2:30
